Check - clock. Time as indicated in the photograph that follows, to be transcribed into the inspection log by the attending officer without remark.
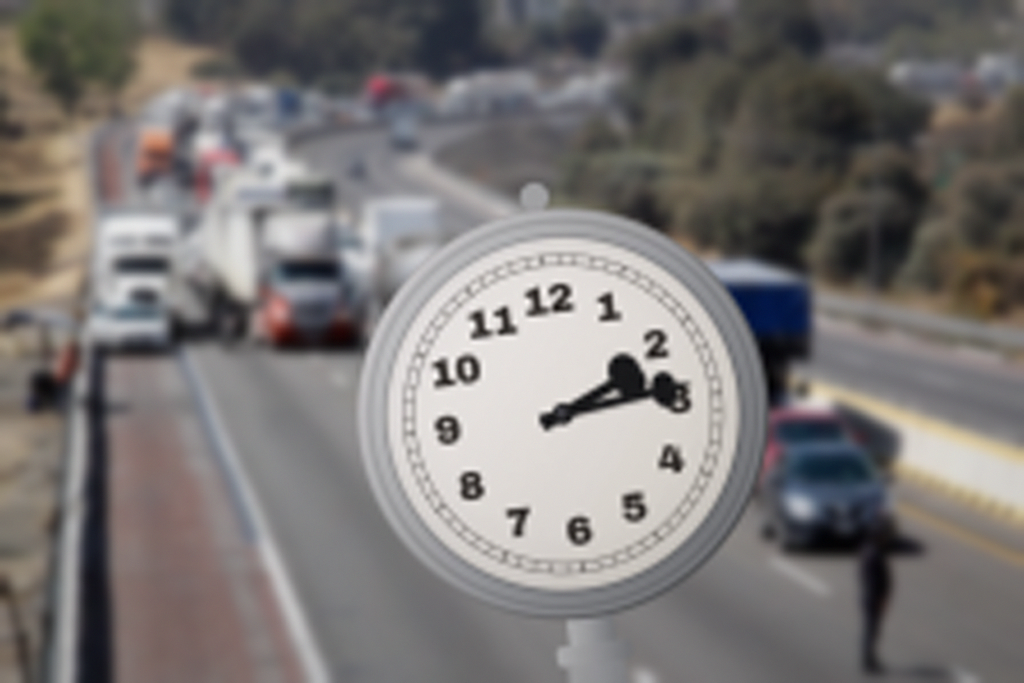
2:14
